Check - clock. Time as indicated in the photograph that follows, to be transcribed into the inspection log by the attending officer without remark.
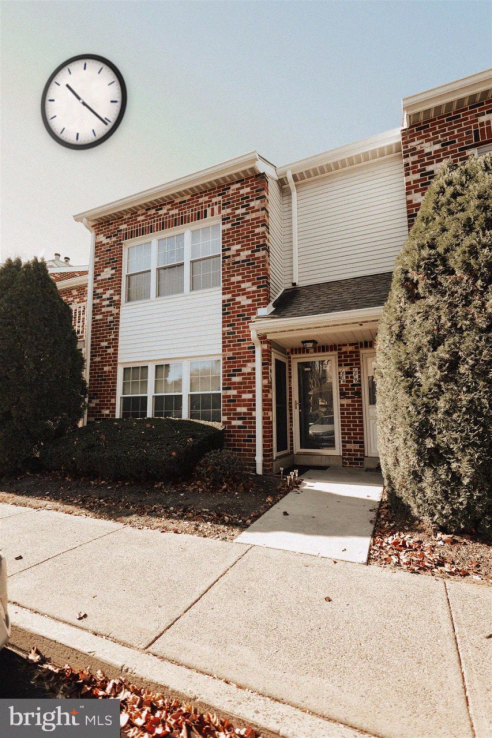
10:21
